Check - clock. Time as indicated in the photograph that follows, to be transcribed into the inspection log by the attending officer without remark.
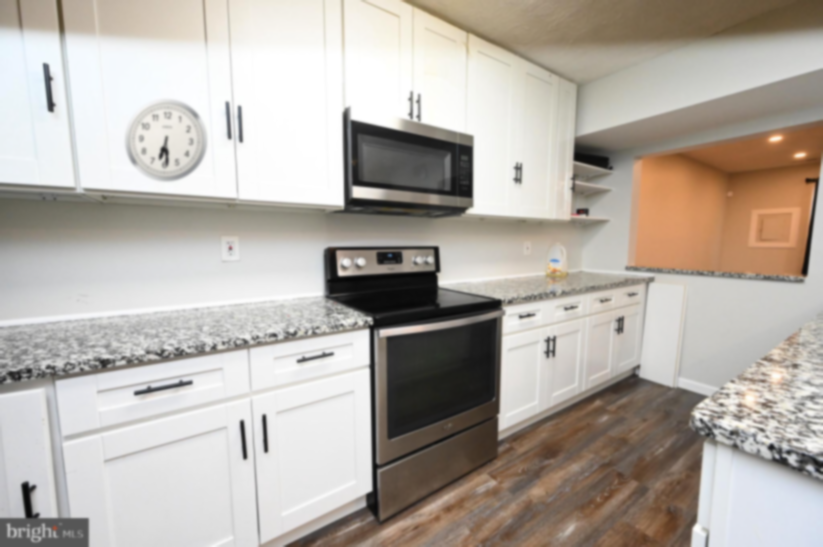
6:29
